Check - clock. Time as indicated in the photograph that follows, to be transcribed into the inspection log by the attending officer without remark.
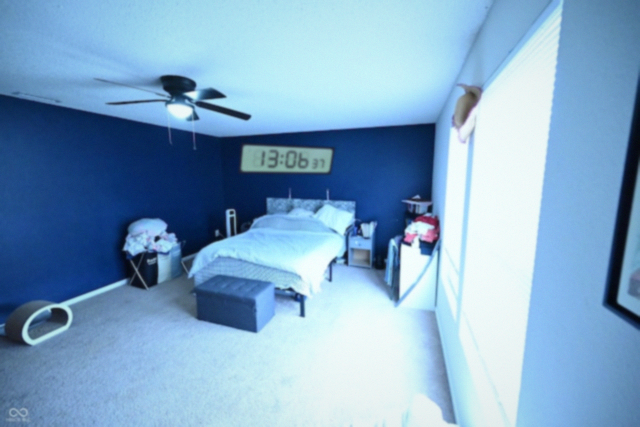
13:06
